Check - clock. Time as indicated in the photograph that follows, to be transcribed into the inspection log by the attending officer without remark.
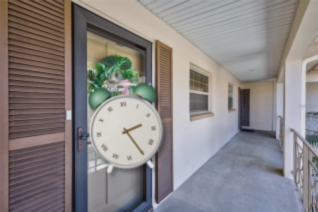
2:25
